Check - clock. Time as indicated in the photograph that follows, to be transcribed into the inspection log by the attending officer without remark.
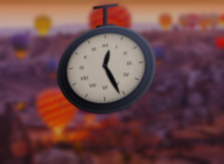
12:26
